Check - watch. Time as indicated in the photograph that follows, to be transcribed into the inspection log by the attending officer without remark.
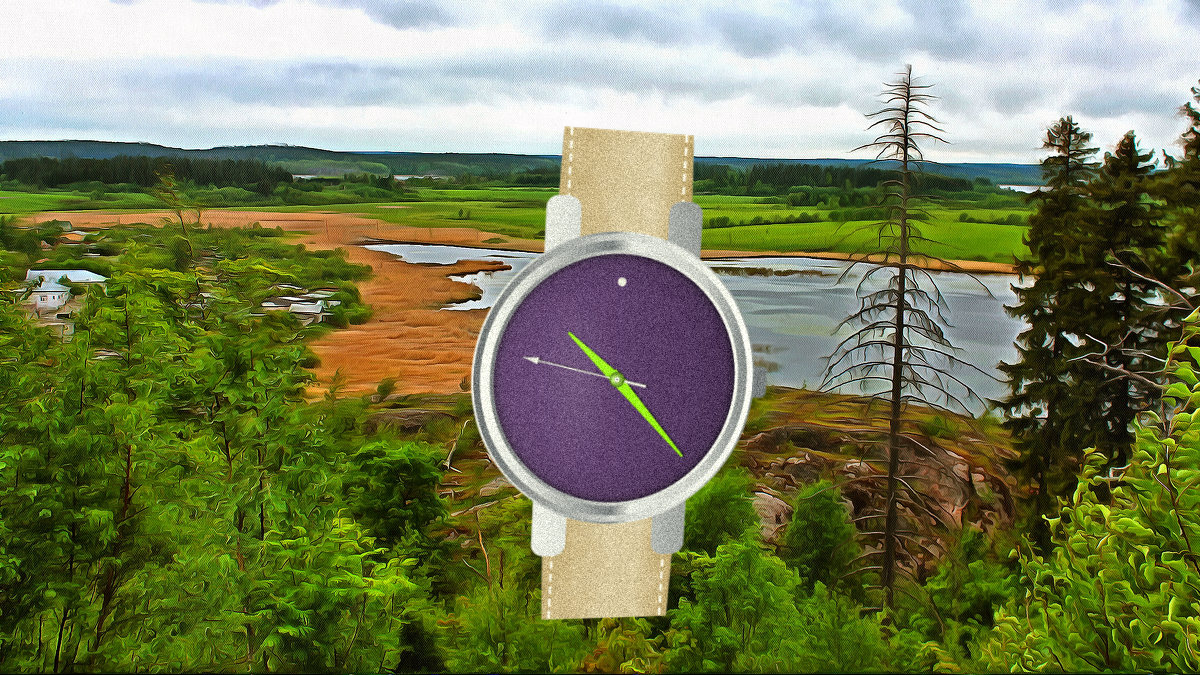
10:22:47
